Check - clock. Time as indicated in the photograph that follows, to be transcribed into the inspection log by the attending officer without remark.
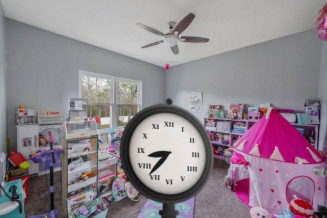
8:37
